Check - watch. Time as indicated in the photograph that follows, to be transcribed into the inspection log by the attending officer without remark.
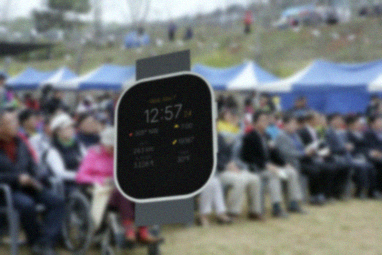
12:57
